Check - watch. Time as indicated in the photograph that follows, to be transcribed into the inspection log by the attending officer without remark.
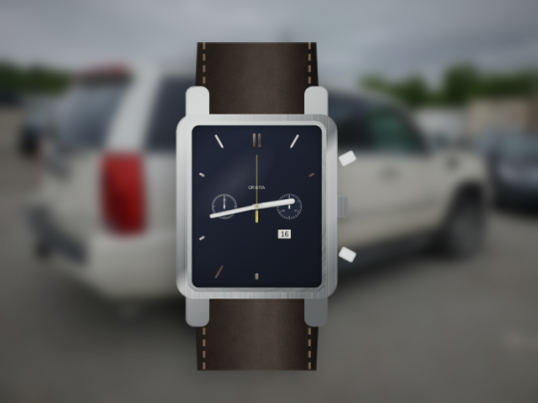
2:43
